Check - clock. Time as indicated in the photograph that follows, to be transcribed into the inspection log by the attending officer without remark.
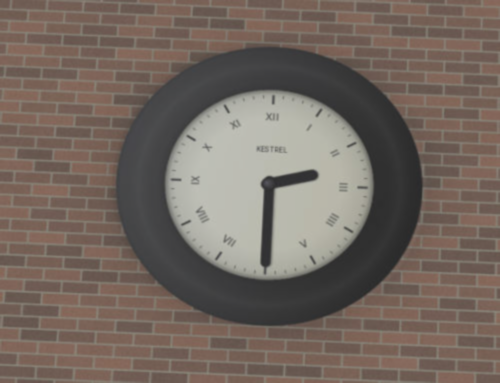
2:30
